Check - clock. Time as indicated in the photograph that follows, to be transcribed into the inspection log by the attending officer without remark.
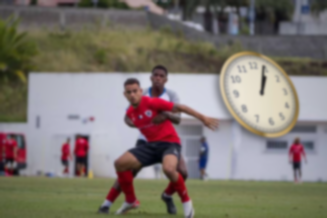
1:04
